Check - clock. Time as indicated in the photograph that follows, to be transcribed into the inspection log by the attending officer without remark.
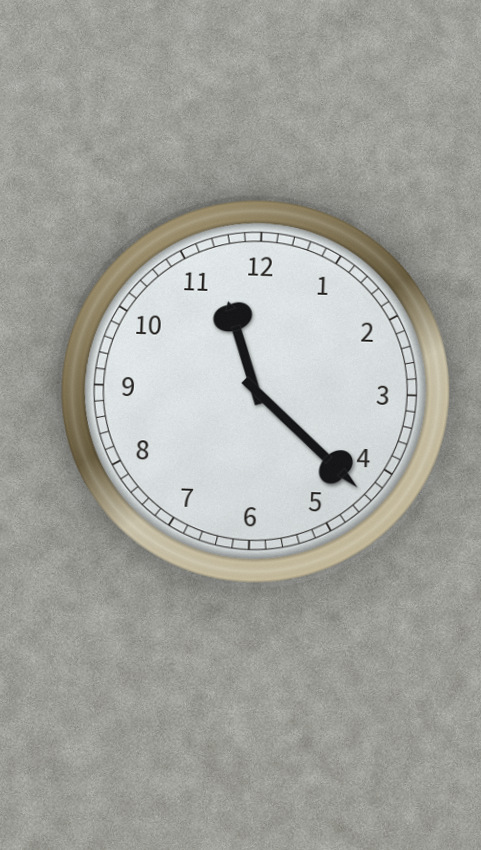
11:22
